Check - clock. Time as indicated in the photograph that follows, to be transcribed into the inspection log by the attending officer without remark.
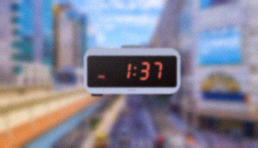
1:37
